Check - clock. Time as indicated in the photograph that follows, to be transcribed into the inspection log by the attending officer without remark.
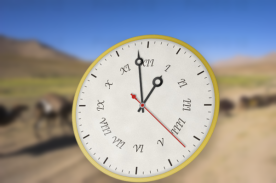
12:58:22
